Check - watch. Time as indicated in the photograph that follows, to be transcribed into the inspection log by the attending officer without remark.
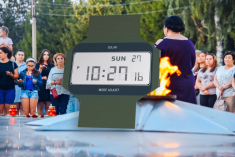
10:27:16
